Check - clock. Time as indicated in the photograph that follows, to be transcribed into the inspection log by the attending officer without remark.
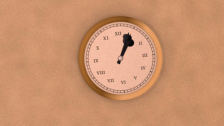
1:04
